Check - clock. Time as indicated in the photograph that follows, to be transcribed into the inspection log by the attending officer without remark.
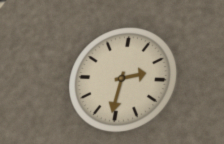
2:31
